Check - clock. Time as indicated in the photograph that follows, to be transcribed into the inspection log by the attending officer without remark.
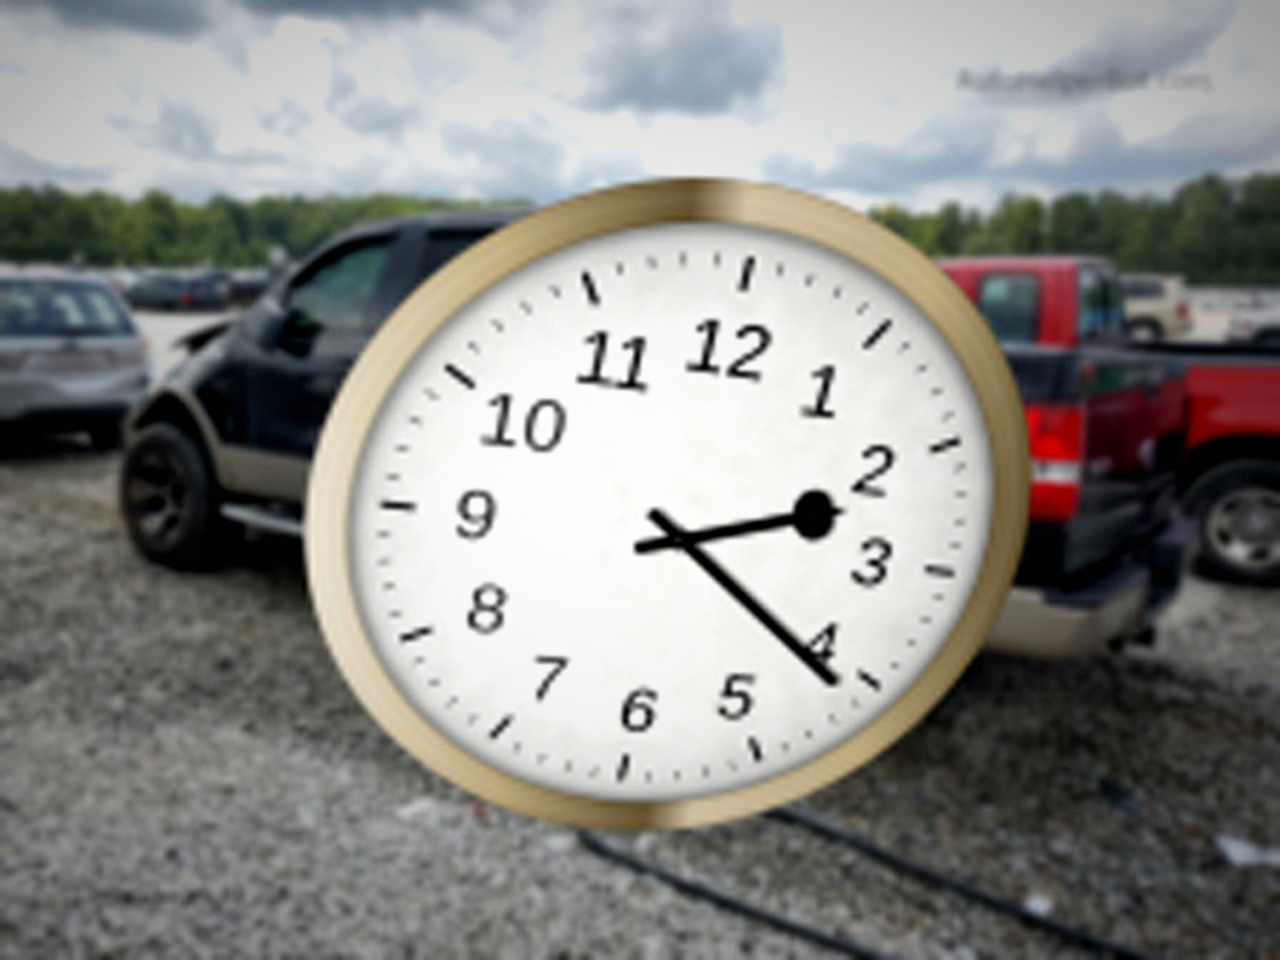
2:21
